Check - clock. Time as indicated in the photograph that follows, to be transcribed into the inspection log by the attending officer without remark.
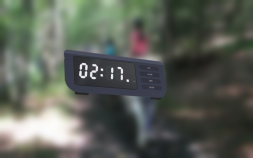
2:17
